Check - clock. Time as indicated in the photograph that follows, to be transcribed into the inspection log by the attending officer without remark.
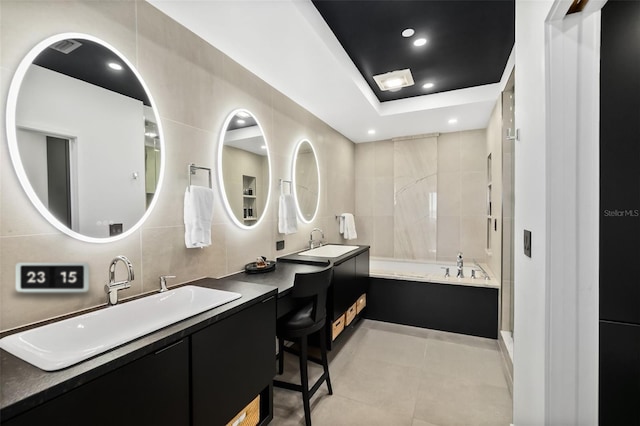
23:15
